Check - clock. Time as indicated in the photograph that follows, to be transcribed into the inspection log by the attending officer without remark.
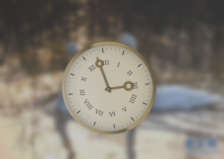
2:58
